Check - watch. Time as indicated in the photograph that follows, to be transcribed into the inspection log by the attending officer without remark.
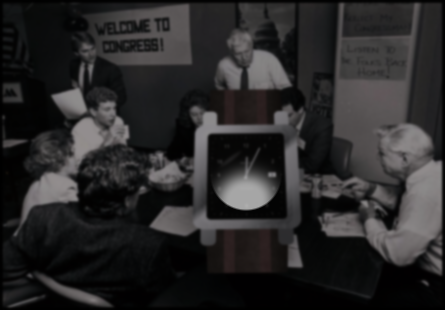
12:04
